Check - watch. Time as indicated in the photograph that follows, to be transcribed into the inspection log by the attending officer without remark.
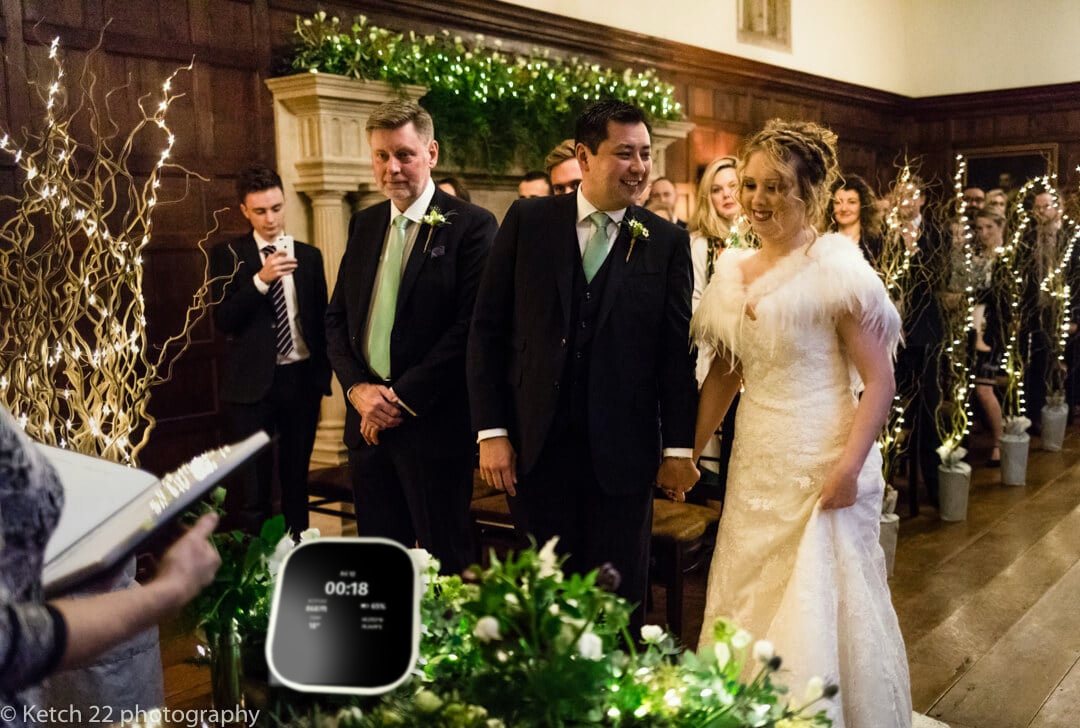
0:18
